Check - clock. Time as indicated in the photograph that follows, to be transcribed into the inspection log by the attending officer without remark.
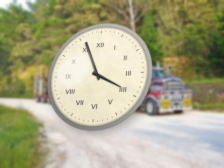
3:56
